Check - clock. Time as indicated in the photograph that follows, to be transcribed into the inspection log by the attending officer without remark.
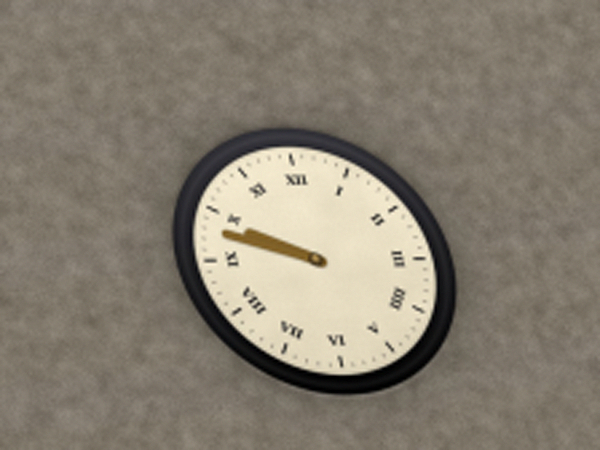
9:48
